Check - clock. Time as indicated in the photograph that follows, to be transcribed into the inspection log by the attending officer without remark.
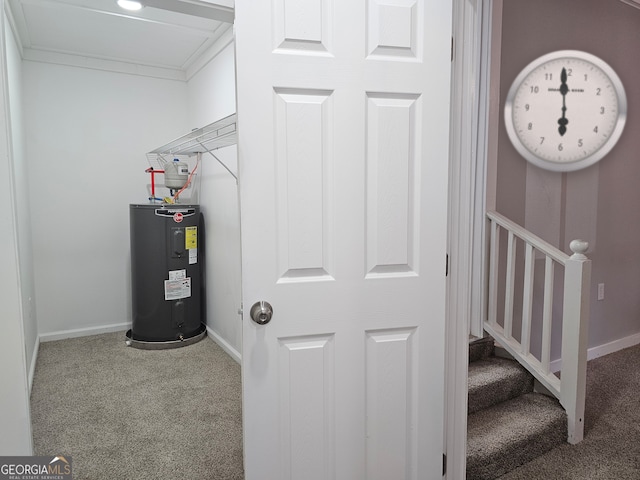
5:59
